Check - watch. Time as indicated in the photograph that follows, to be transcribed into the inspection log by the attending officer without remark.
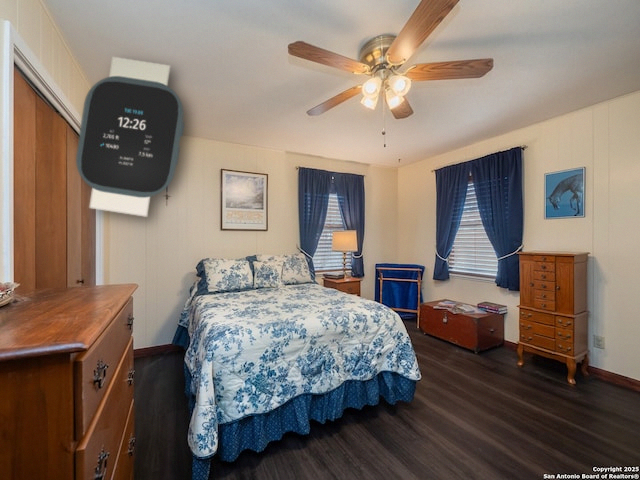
12:26
